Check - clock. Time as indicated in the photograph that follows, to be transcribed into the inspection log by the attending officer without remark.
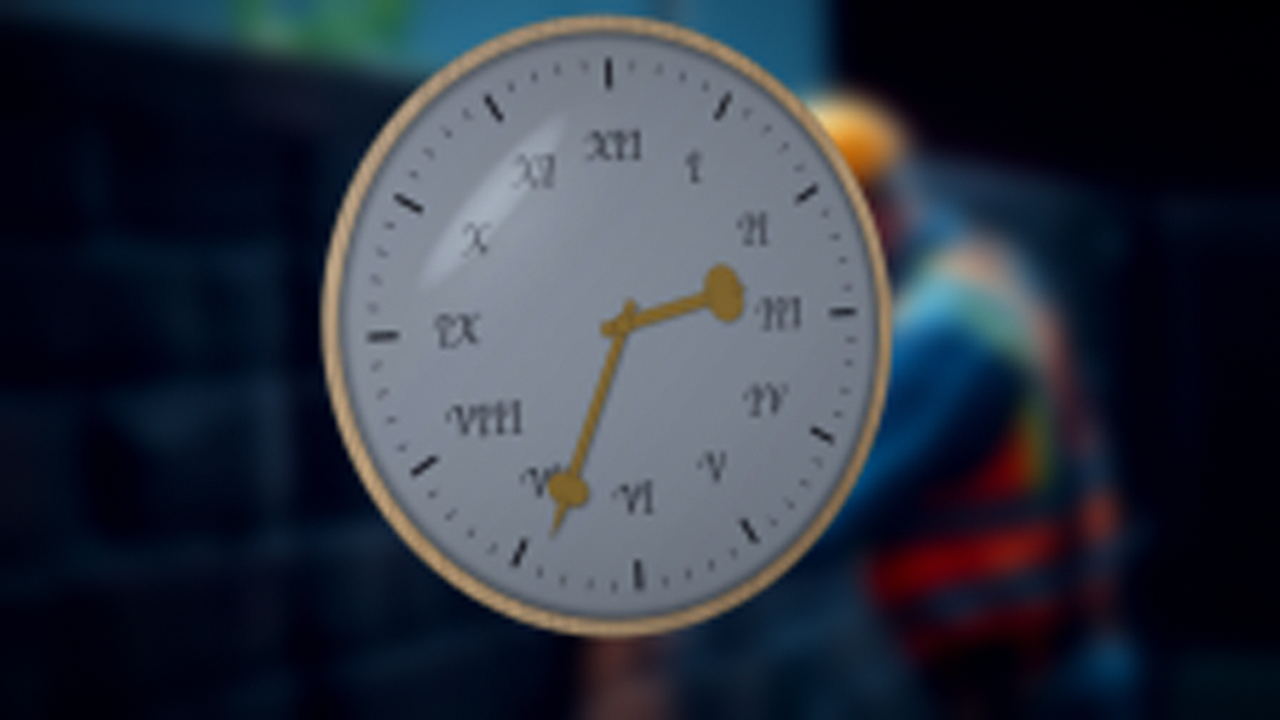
2:34
